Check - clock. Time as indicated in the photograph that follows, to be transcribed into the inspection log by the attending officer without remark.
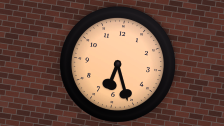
6:26
